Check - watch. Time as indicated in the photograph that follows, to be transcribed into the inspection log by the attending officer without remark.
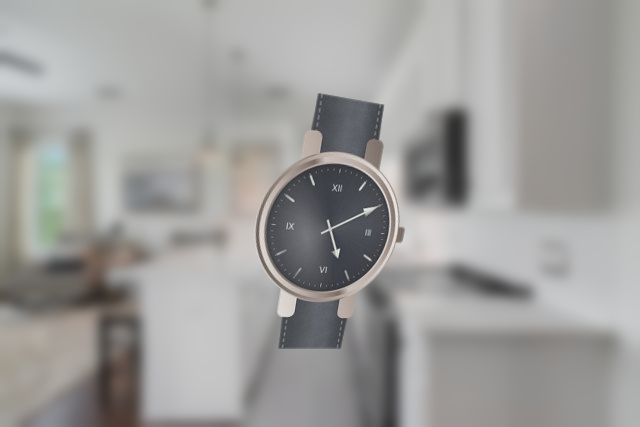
5:10
